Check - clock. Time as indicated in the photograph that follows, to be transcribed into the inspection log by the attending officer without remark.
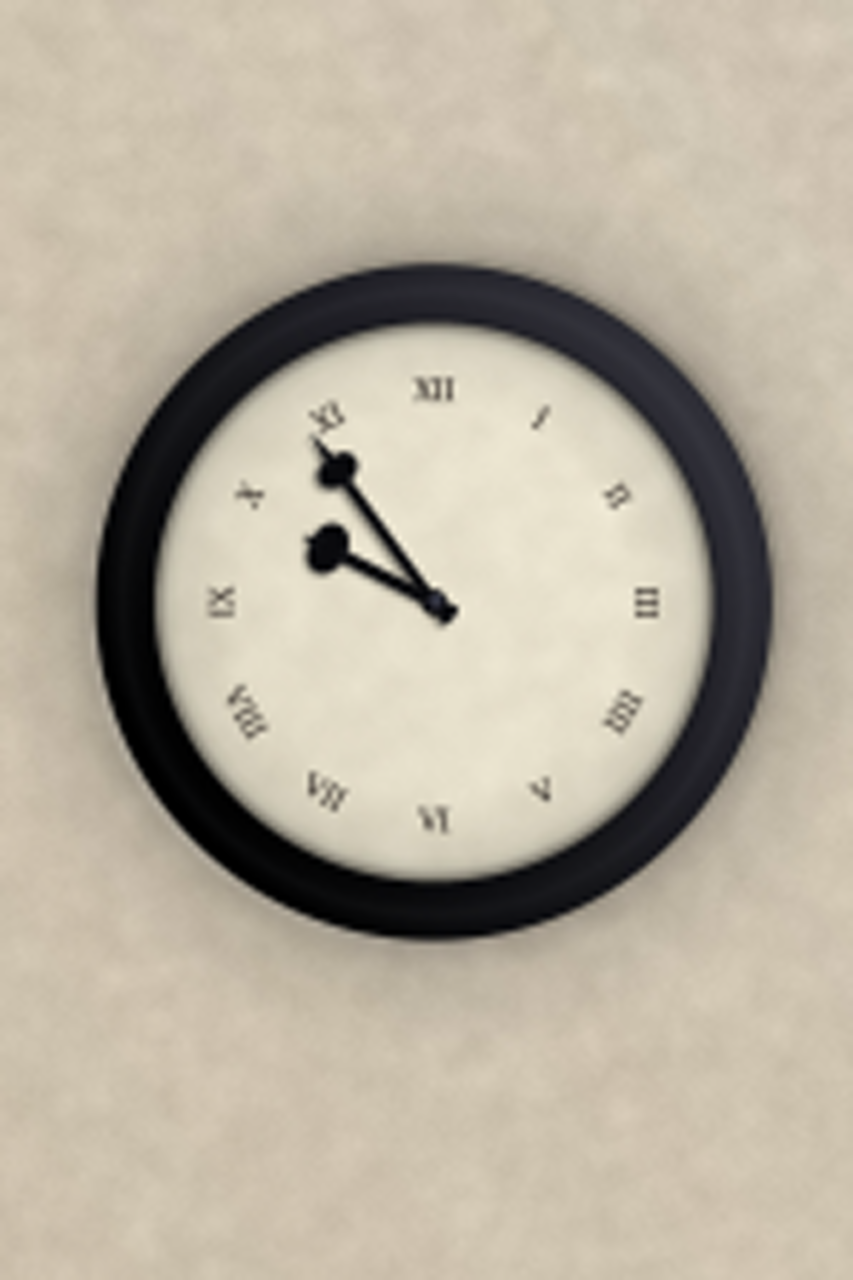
9:54
